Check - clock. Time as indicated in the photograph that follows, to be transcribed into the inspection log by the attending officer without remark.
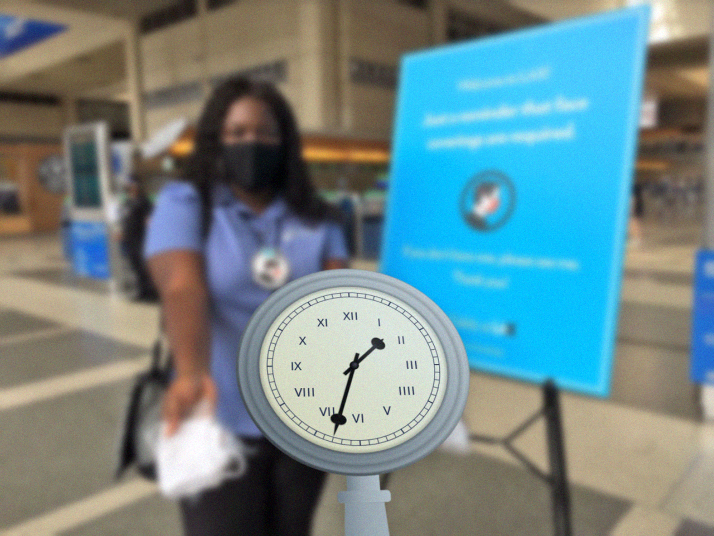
1:33
